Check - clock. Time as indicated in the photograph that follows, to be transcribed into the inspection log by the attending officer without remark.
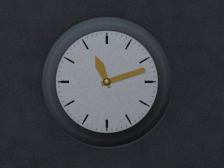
11:12
